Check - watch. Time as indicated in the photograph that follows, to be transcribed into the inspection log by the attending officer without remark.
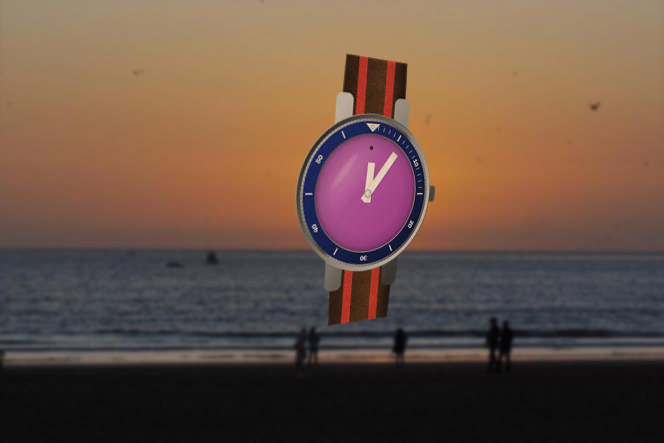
12:06
